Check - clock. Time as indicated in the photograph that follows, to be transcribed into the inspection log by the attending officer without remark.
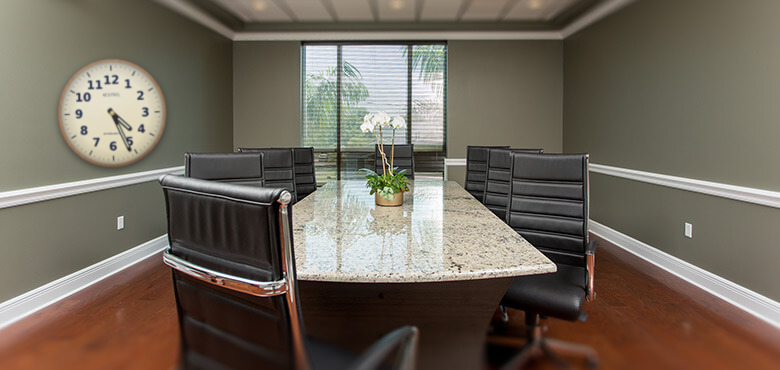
4:26
